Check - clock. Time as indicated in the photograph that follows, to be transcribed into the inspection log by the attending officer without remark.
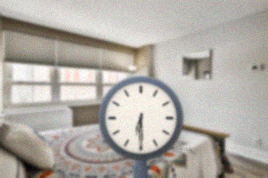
6:30
